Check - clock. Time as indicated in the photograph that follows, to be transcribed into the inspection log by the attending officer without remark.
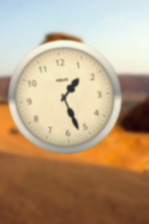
1:27
